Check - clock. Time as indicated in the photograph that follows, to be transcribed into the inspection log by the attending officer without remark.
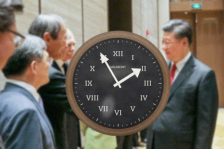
1:55
